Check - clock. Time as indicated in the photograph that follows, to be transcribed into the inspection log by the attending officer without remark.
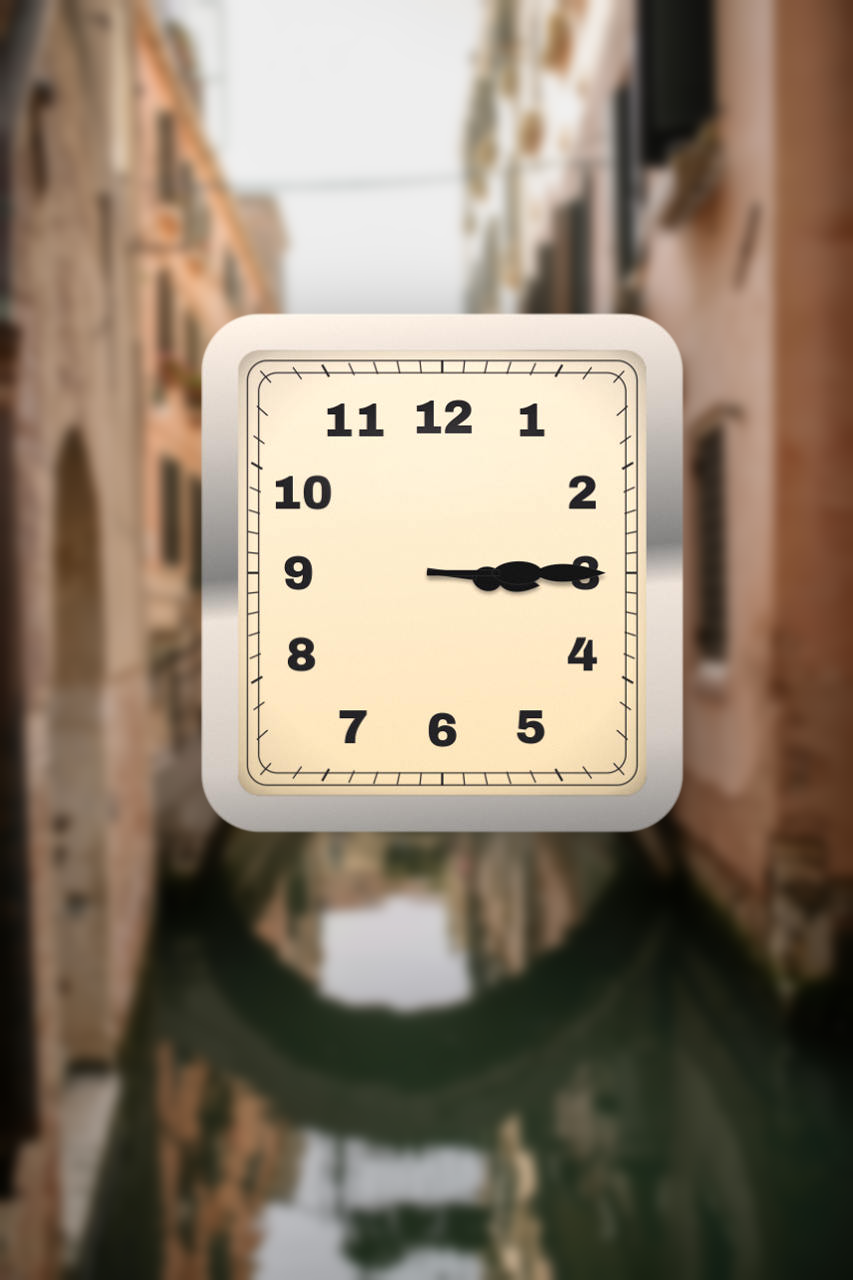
3:15
